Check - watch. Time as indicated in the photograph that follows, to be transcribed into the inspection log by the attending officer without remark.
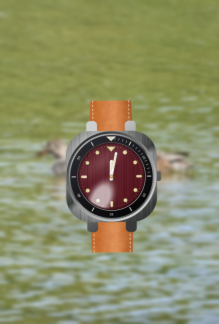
12:02
